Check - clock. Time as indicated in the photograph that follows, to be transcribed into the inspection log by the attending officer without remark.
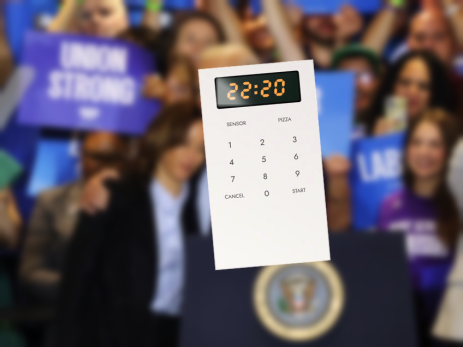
22:20
